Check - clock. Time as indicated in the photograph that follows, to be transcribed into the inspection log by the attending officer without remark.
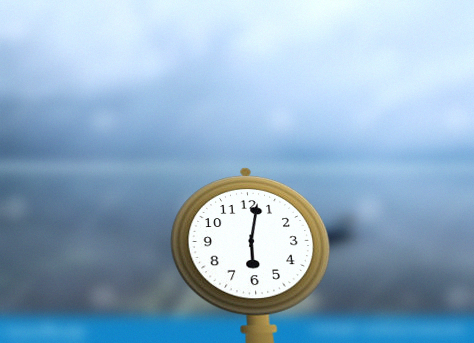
6:02
